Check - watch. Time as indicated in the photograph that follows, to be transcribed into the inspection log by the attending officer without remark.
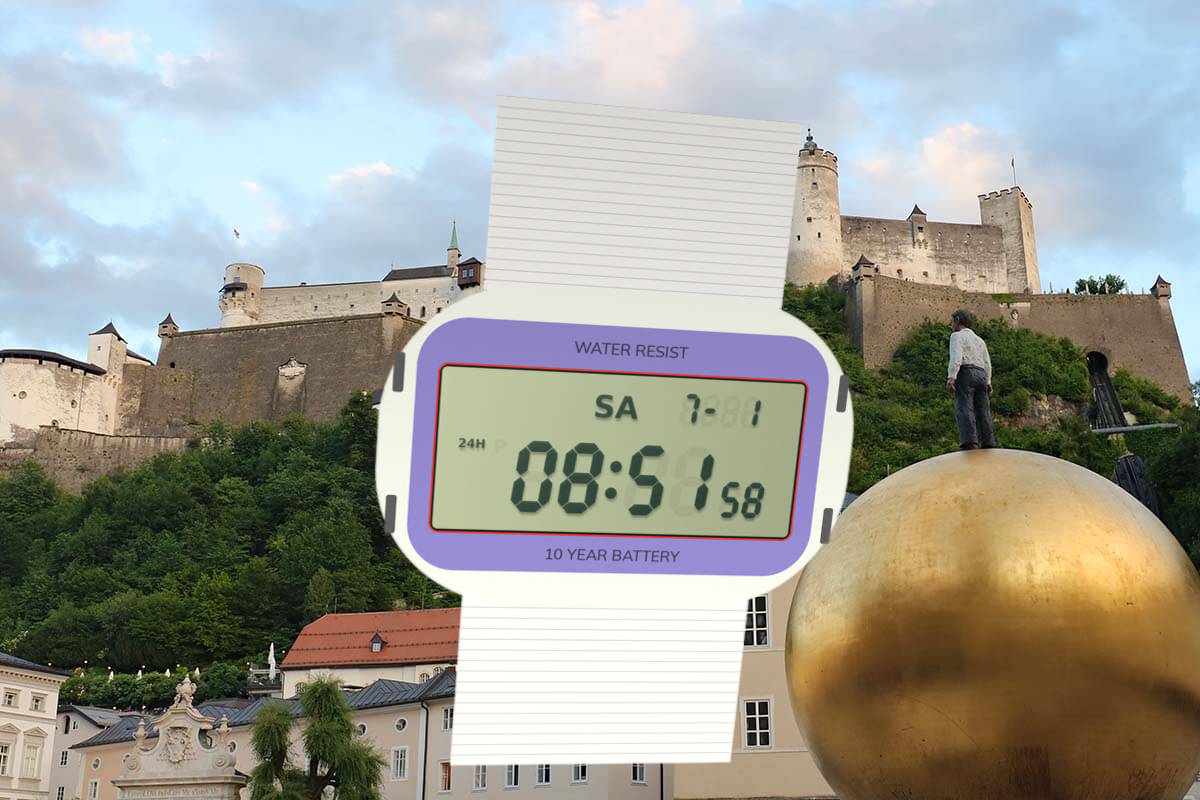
8:51:58
